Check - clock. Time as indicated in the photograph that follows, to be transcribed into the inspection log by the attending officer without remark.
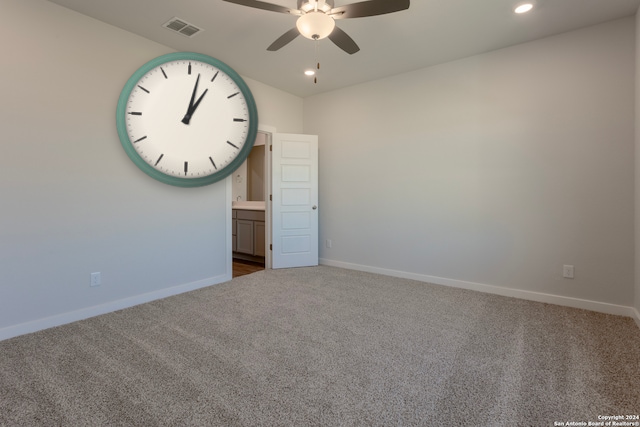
1:02
